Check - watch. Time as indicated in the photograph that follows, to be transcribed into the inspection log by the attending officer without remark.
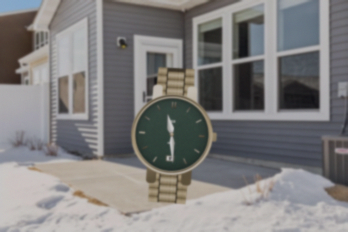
11:29
